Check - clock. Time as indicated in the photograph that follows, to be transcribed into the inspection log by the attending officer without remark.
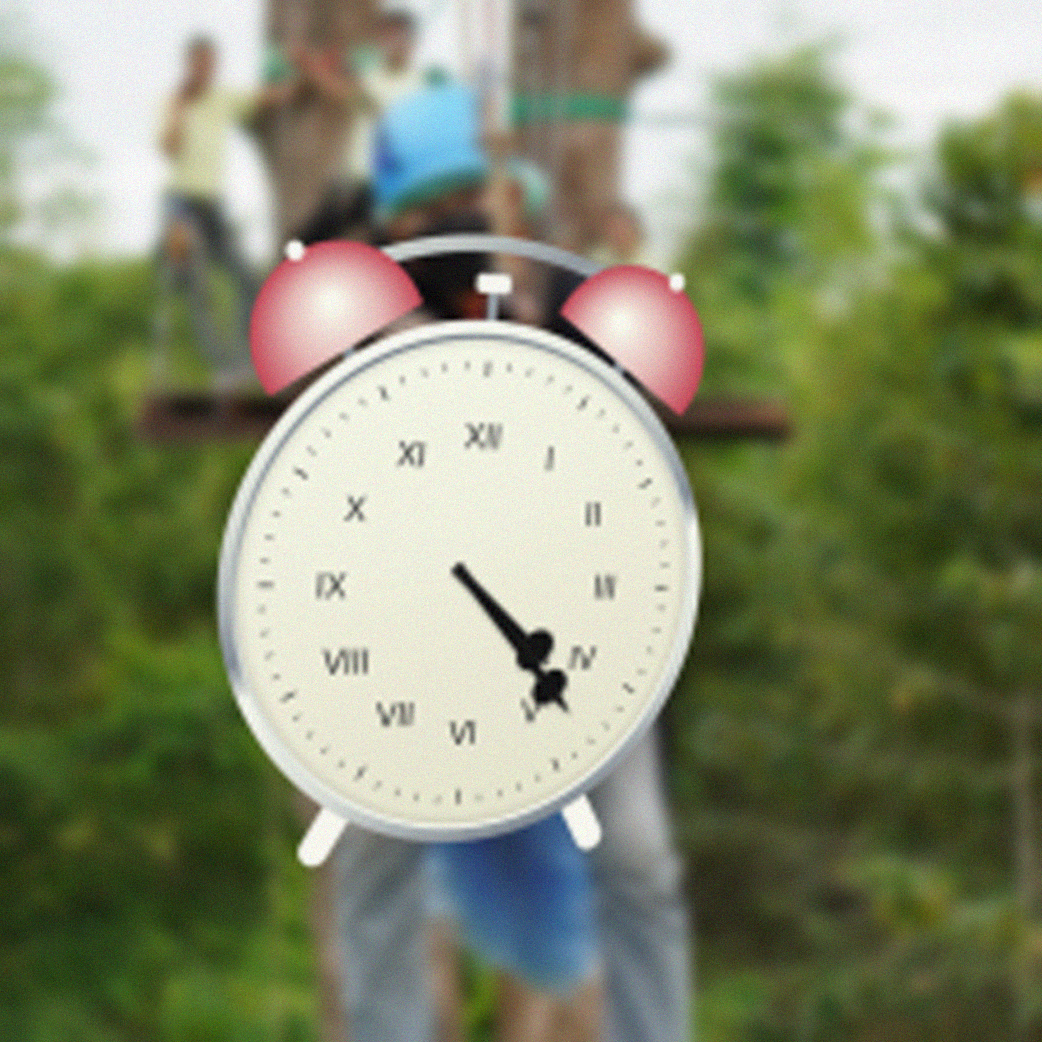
4:23
